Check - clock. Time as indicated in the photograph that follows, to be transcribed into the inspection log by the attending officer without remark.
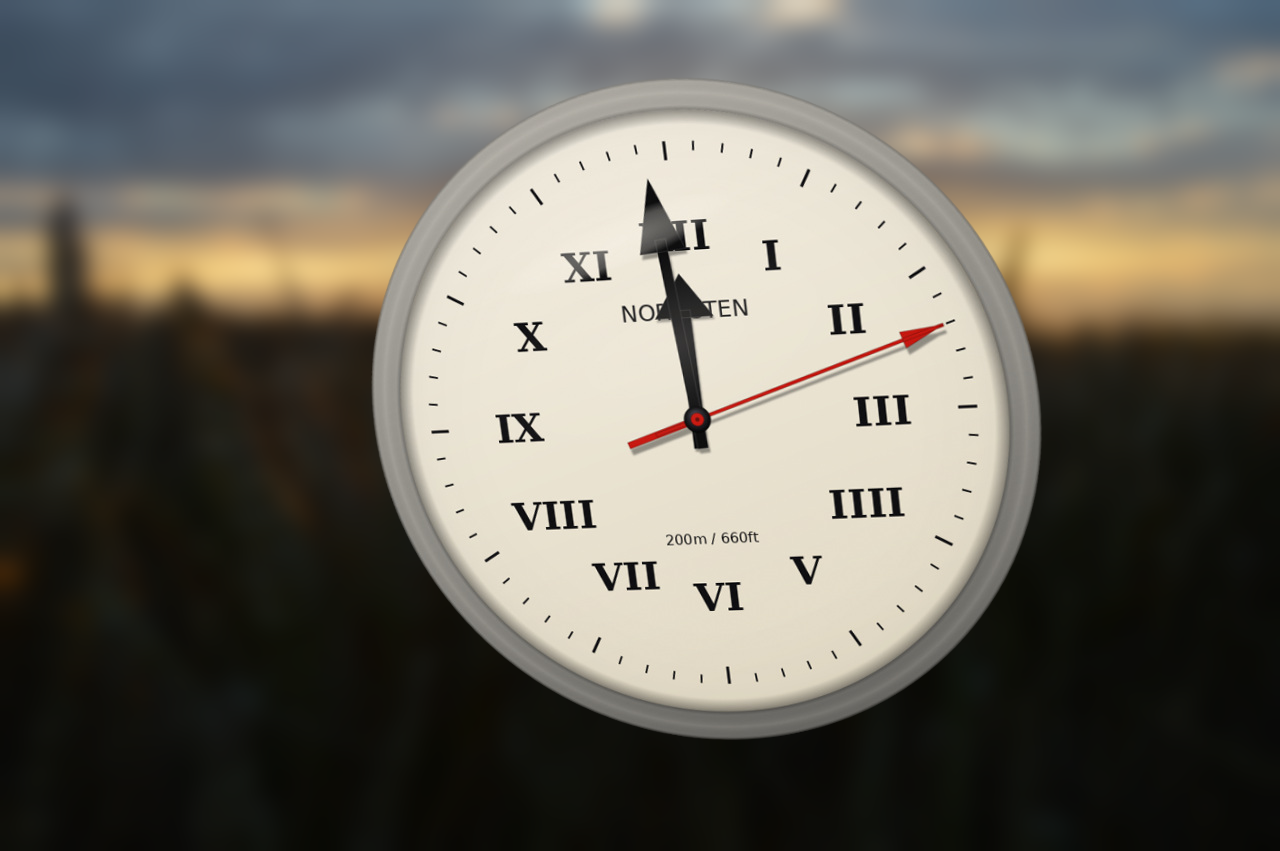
11:59:12
